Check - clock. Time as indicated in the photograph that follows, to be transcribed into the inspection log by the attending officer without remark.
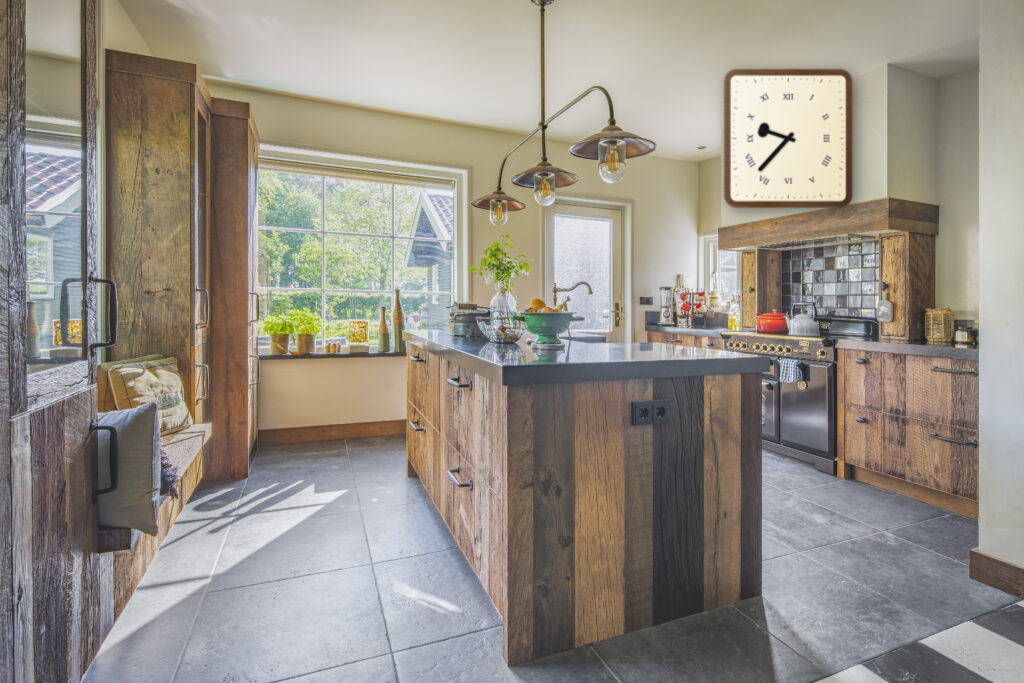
9:37
